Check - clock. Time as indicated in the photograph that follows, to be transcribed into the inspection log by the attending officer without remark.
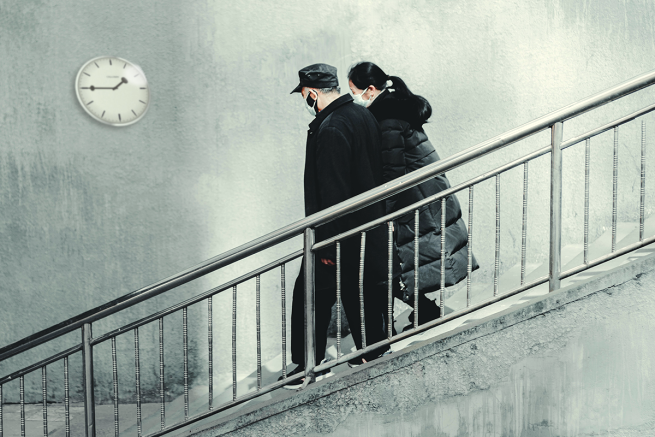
1:45
